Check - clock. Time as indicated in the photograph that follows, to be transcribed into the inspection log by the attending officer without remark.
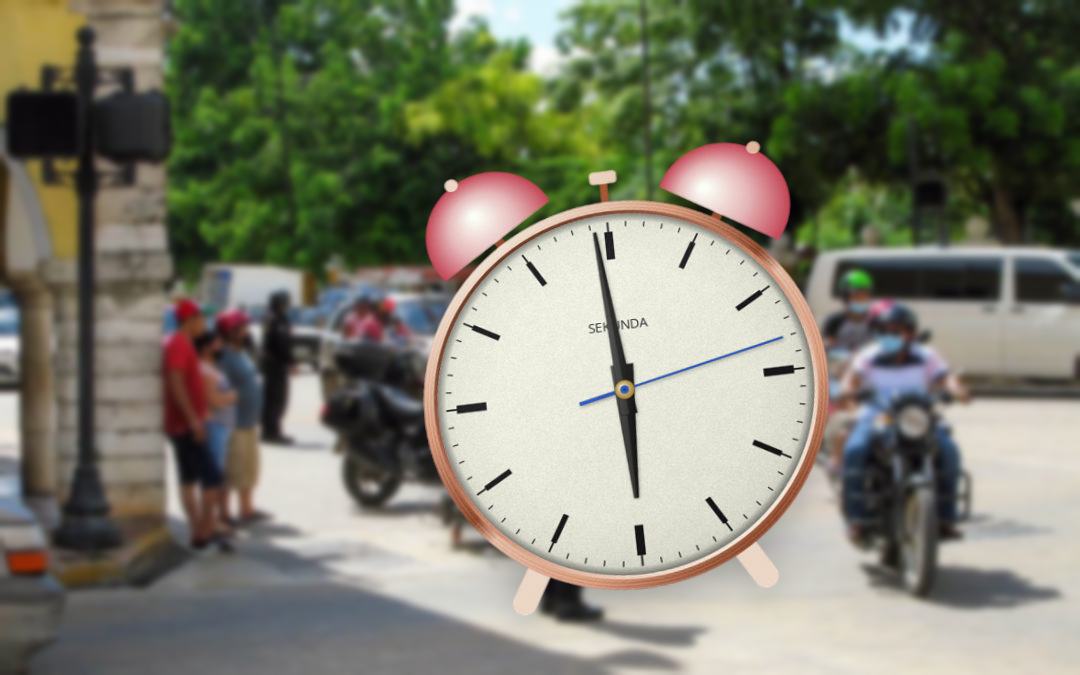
5:59:13
